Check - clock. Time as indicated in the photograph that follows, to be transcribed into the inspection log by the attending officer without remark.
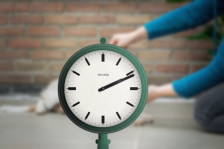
2:11
